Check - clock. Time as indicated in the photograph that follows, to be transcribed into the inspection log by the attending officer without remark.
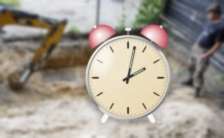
2:02
